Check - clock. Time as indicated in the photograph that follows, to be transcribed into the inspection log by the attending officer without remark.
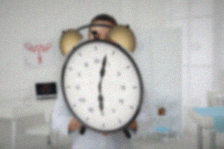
6:03
